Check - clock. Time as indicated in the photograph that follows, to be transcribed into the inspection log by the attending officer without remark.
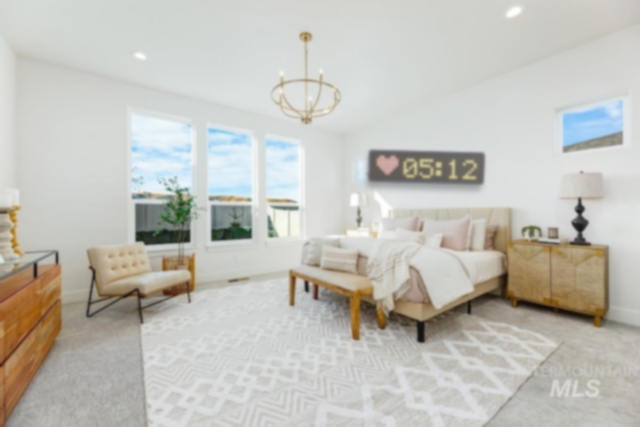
5:12
